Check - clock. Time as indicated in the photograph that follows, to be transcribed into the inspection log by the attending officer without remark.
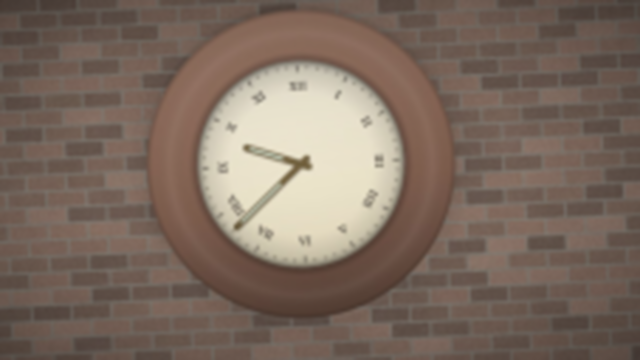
9:38
